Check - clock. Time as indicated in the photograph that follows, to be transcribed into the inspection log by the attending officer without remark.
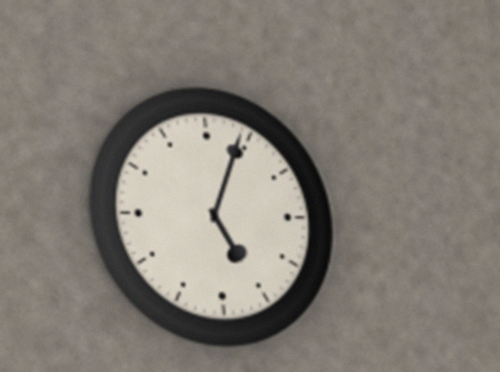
5:04
